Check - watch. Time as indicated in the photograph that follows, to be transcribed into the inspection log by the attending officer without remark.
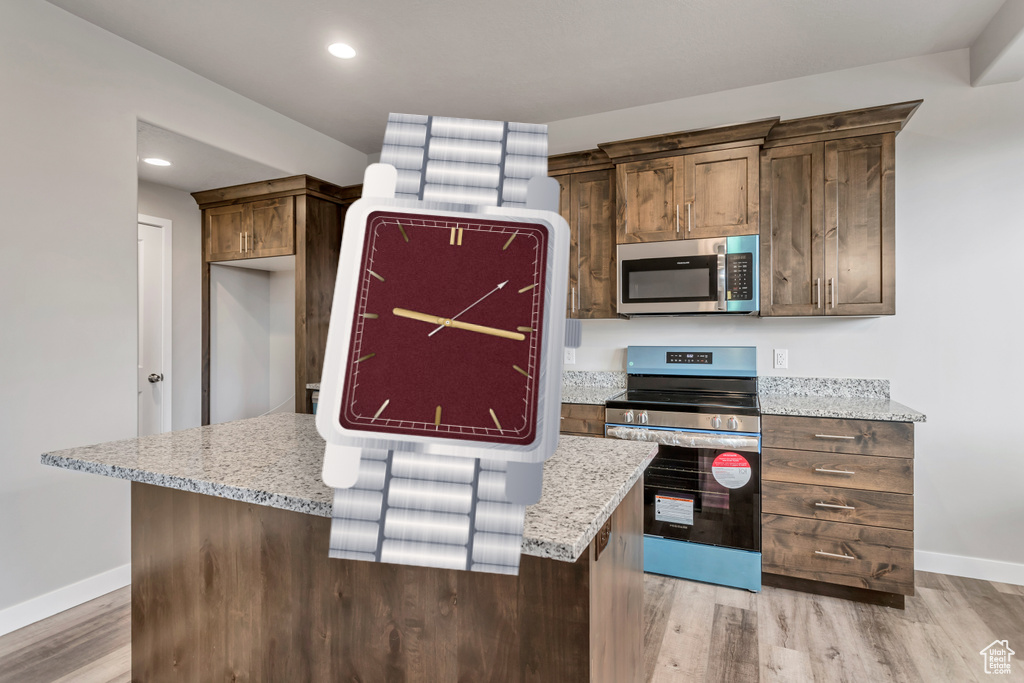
9:16:08
